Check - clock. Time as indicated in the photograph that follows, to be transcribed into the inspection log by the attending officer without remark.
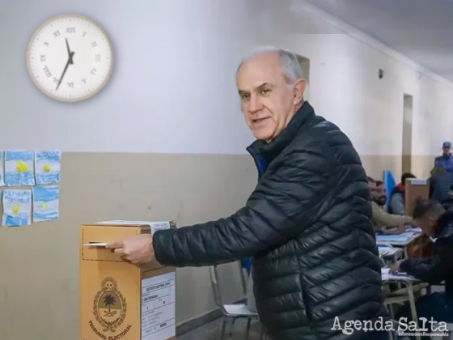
11:34
